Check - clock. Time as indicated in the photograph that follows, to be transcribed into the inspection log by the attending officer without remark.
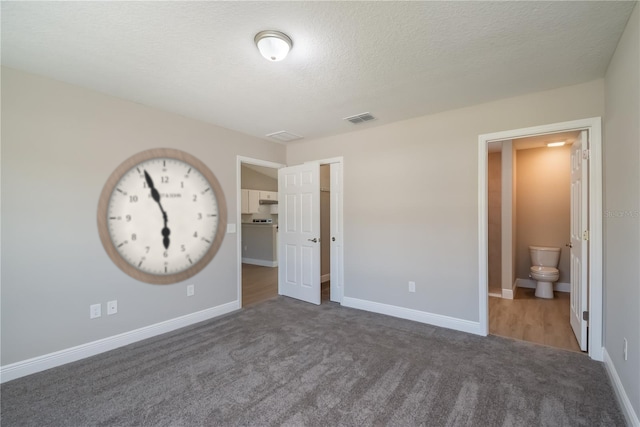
5:56
